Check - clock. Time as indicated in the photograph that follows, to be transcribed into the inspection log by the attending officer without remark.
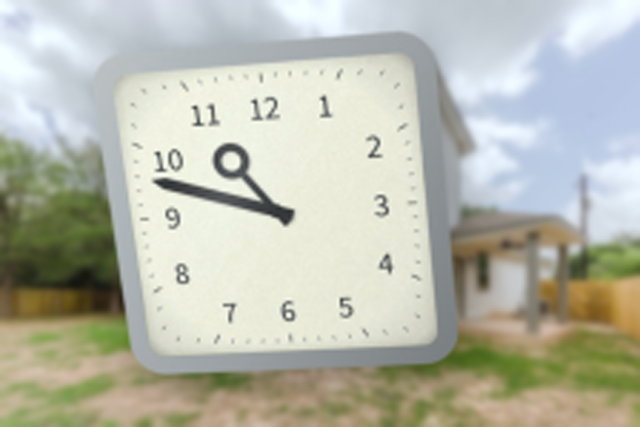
10:48
